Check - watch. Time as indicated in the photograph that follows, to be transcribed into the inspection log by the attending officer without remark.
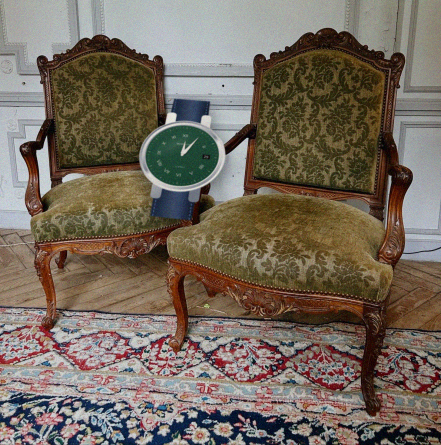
12:05
